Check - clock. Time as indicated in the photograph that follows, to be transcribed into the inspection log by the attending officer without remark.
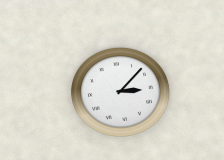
3:08
